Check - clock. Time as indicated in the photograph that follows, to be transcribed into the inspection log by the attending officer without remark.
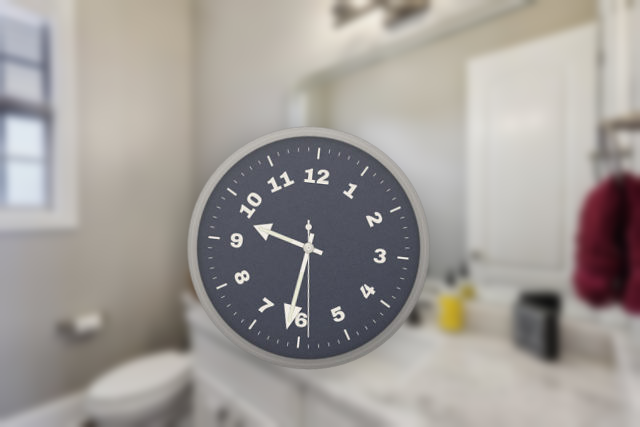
9:31:29
